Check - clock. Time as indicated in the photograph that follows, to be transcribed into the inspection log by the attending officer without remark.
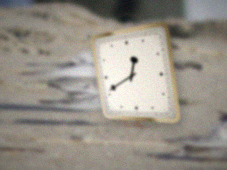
12:41
